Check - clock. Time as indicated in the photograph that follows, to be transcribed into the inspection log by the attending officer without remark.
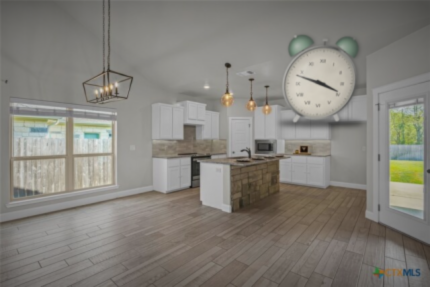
3:48
